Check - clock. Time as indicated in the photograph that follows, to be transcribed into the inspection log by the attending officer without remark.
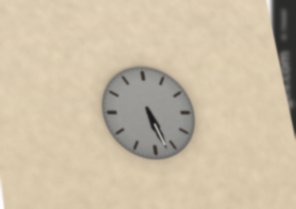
5:27
